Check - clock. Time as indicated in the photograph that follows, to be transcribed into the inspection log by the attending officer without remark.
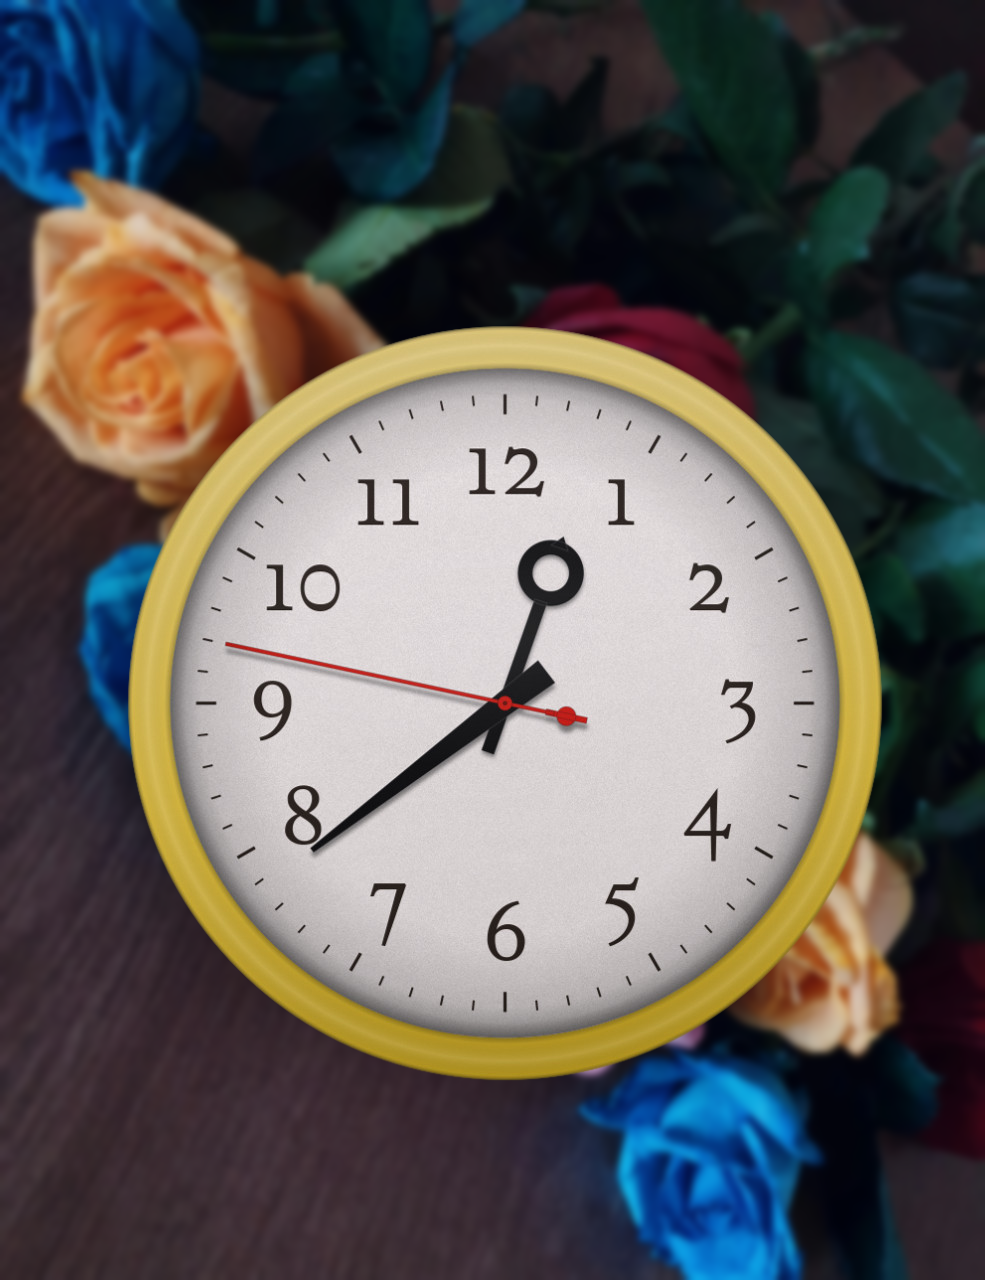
12:38:47
